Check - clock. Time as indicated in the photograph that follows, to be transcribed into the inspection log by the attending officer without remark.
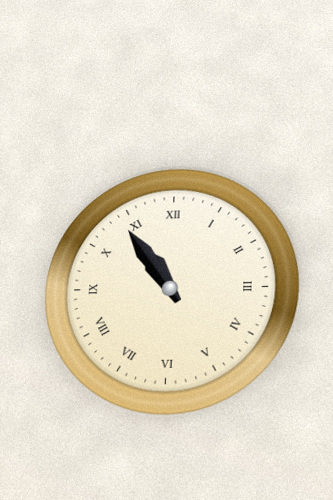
10:54
